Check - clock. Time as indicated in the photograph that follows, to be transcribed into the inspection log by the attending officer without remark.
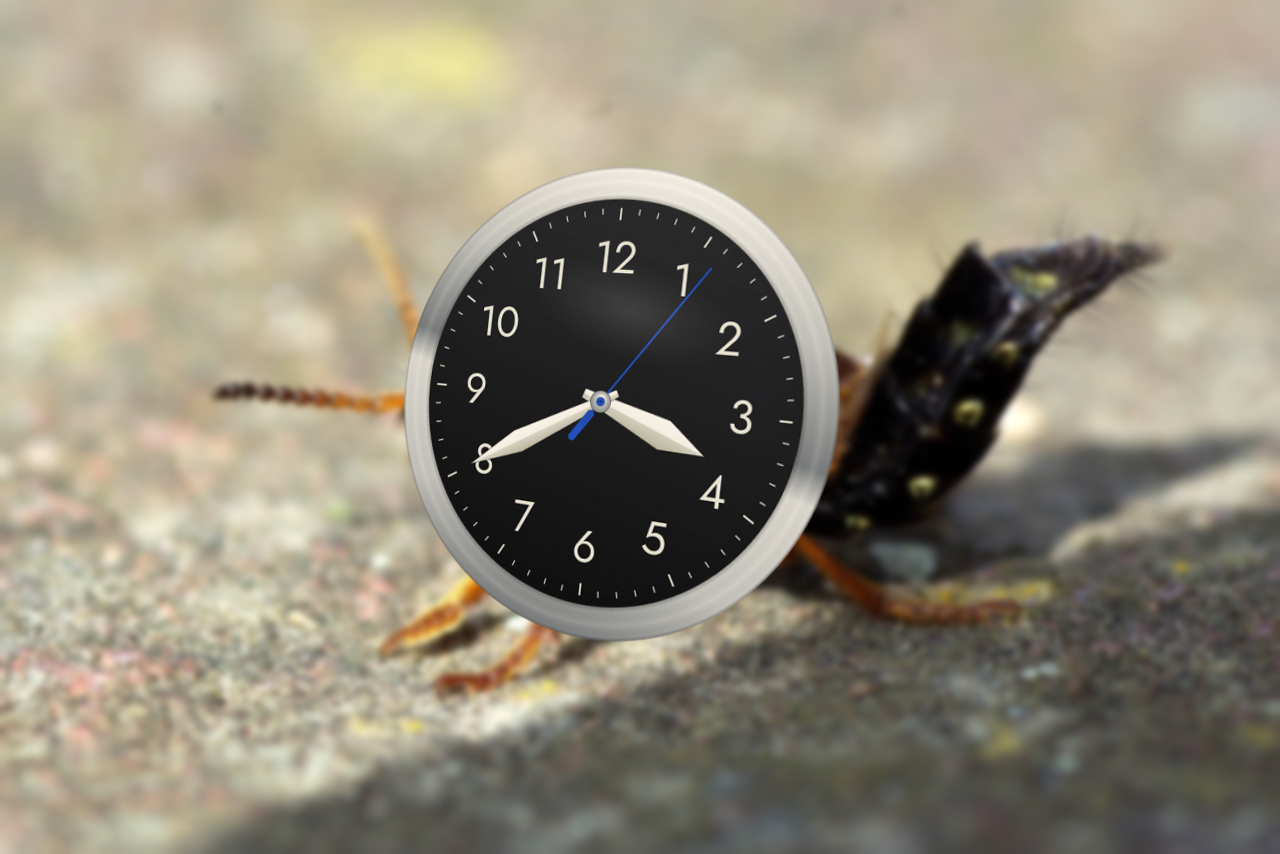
3:40:06
